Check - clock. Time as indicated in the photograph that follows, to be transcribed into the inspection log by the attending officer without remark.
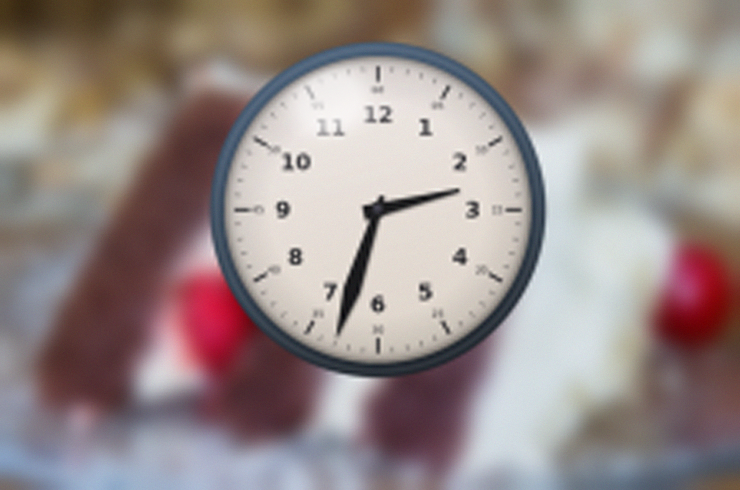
2:33
